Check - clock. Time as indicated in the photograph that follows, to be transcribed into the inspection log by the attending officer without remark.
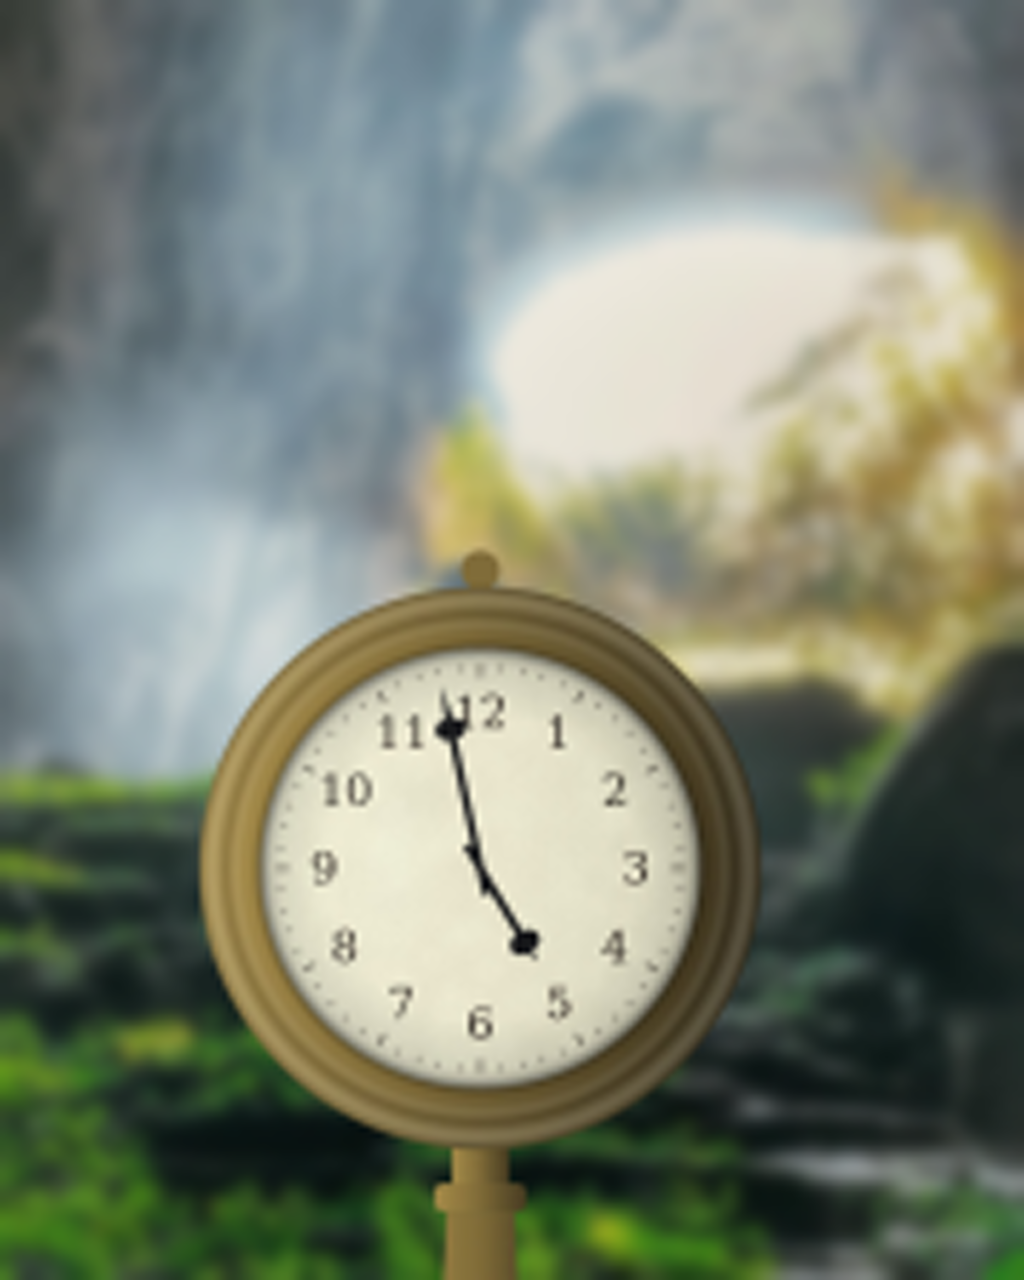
4:58
